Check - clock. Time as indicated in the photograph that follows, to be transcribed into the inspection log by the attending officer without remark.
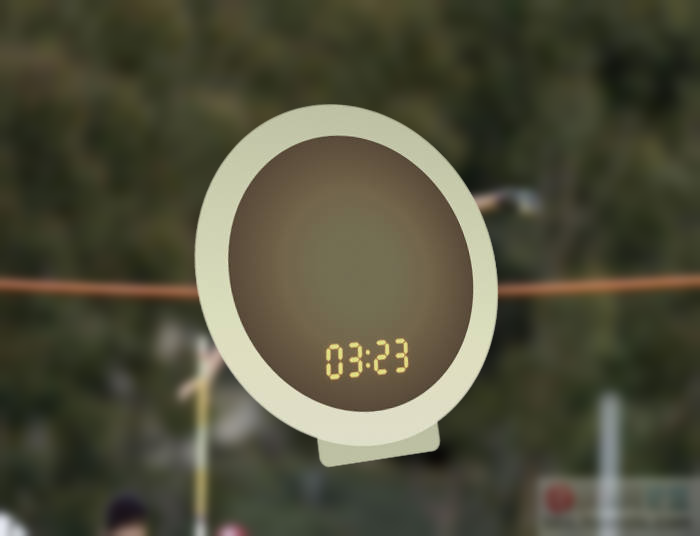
3:23
